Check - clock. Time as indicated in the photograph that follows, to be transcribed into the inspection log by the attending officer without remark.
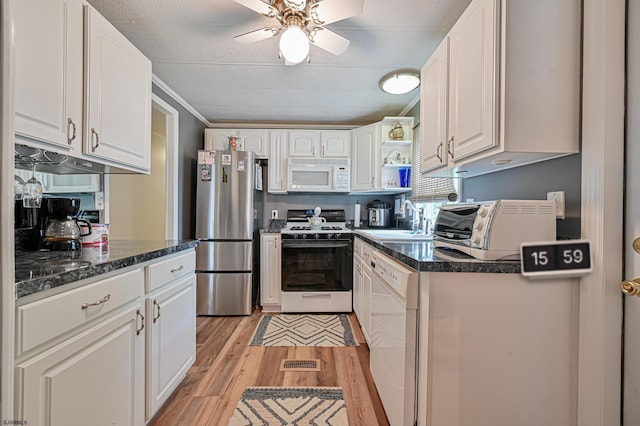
15:59
